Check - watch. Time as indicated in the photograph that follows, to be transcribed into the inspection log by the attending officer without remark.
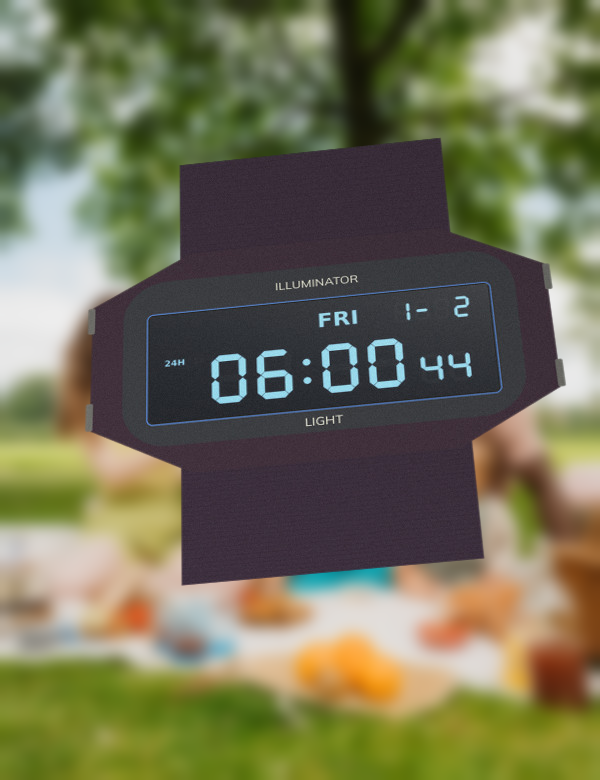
6:00:44
